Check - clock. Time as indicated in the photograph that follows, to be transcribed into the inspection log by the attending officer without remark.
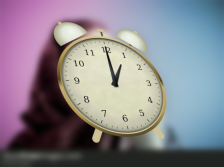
1:00
